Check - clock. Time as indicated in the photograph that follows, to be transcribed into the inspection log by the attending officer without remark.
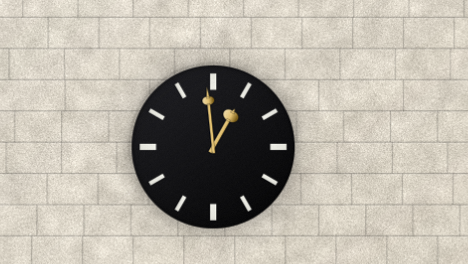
12:59
